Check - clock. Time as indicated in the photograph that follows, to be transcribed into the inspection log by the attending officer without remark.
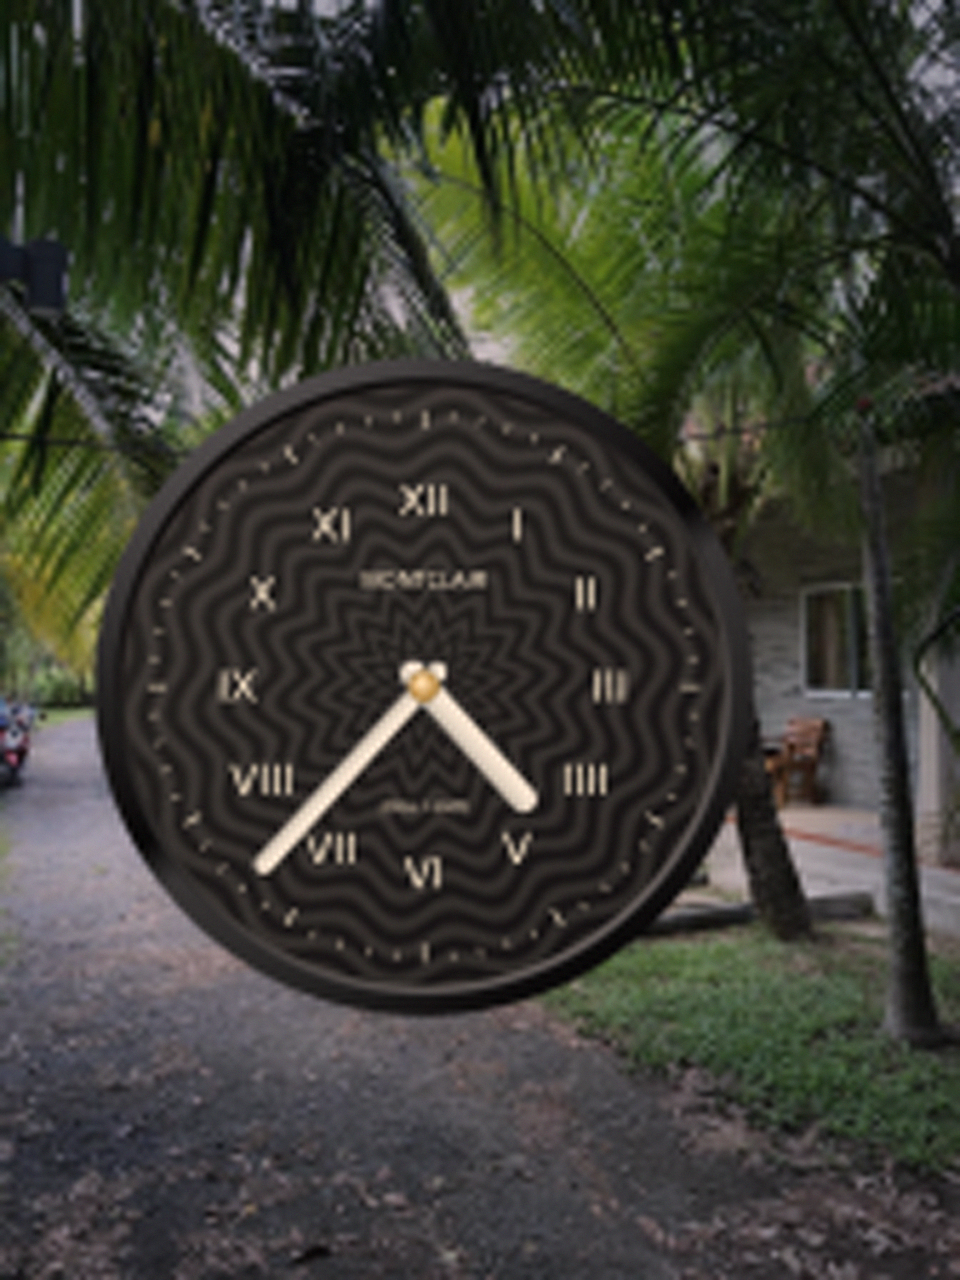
4:37
